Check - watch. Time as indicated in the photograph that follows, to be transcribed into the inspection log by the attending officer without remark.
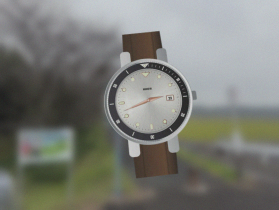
2:42
